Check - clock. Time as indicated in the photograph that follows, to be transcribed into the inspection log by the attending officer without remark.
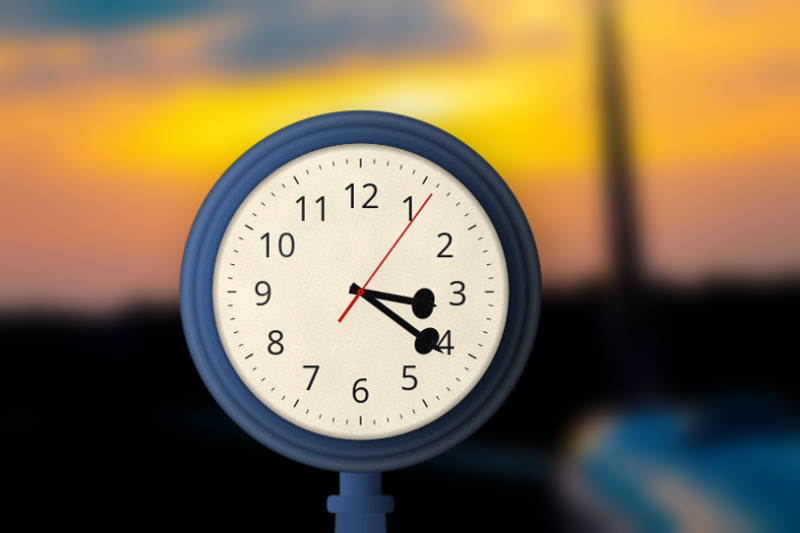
3:21:06
